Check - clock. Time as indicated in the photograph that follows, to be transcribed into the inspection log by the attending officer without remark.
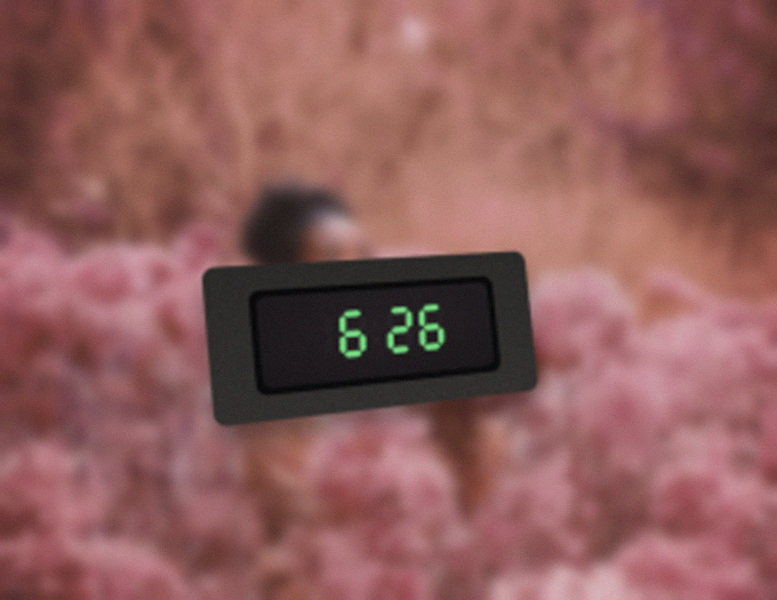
6:26
